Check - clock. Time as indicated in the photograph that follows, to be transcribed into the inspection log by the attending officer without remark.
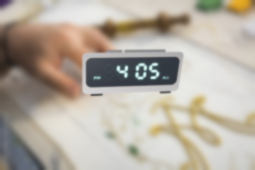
4:05
